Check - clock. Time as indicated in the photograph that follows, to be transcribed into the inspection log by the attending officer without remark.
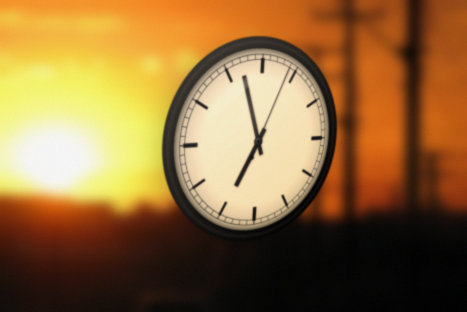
6:57:04
